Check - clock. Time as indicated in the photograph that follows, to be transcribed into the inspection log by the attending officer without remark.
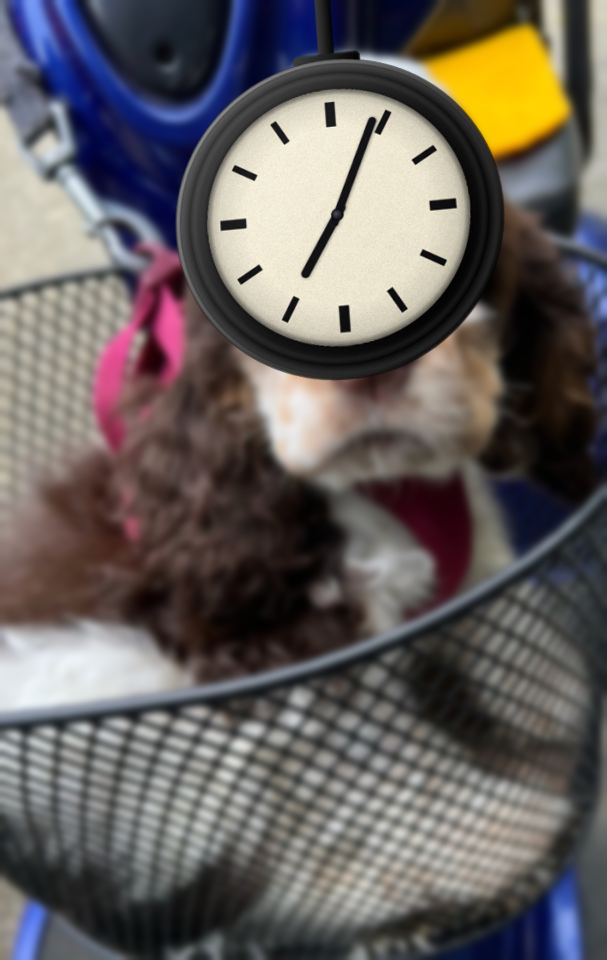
7:04
